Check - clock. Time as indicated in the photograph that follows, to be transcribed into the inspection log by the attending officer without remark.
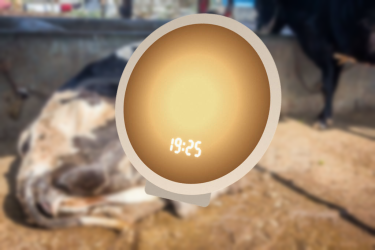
19:25
